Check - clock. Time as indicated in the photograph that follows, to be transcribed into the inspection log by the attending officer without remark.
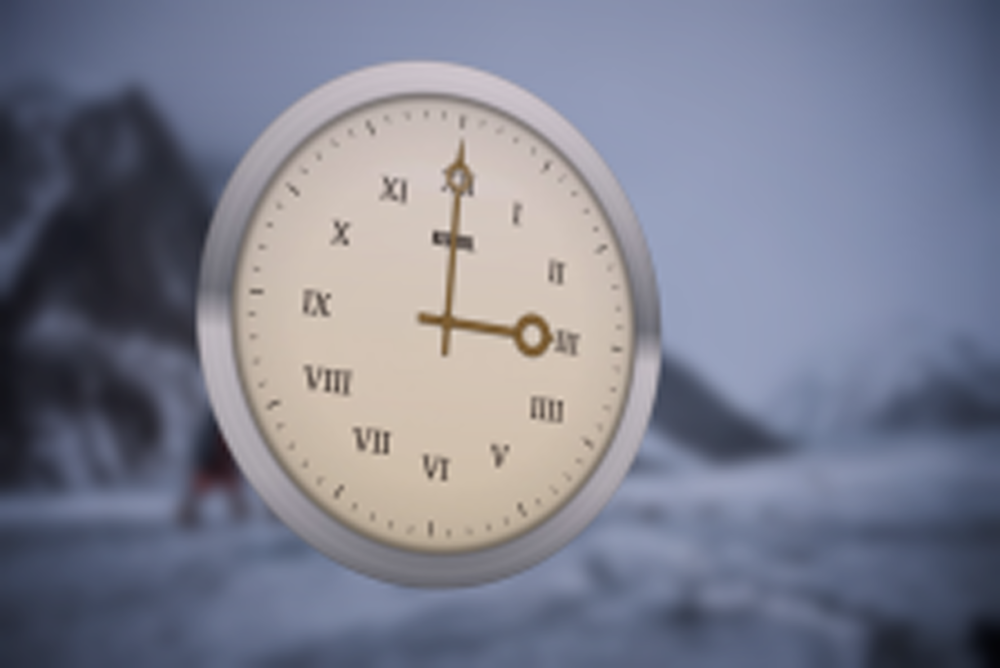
3:00
